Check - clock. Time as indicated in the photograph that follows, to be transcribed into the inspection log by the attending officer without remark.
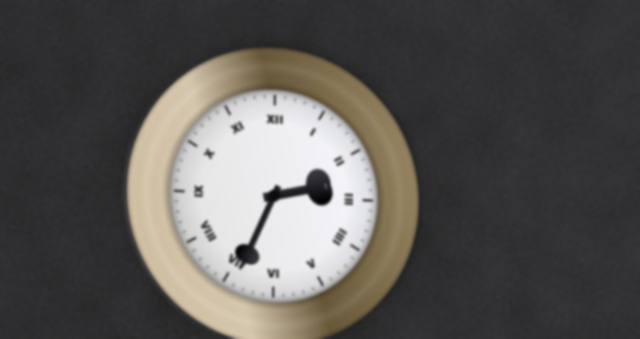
2:34
